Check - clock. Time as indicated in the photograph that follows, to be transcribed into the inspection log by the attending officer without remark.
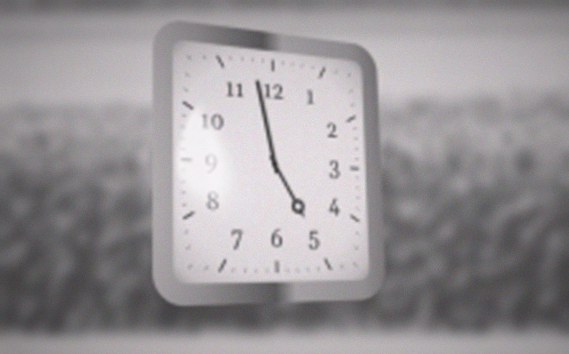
4:58
